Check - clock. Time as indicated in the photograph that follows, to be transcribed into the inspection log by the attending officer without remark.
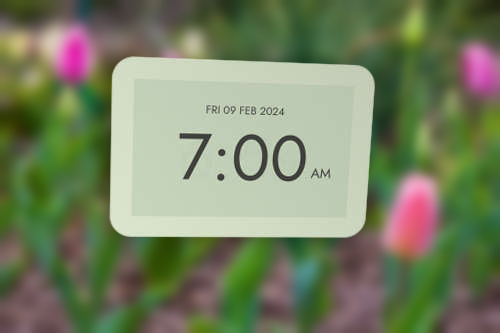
7:00
